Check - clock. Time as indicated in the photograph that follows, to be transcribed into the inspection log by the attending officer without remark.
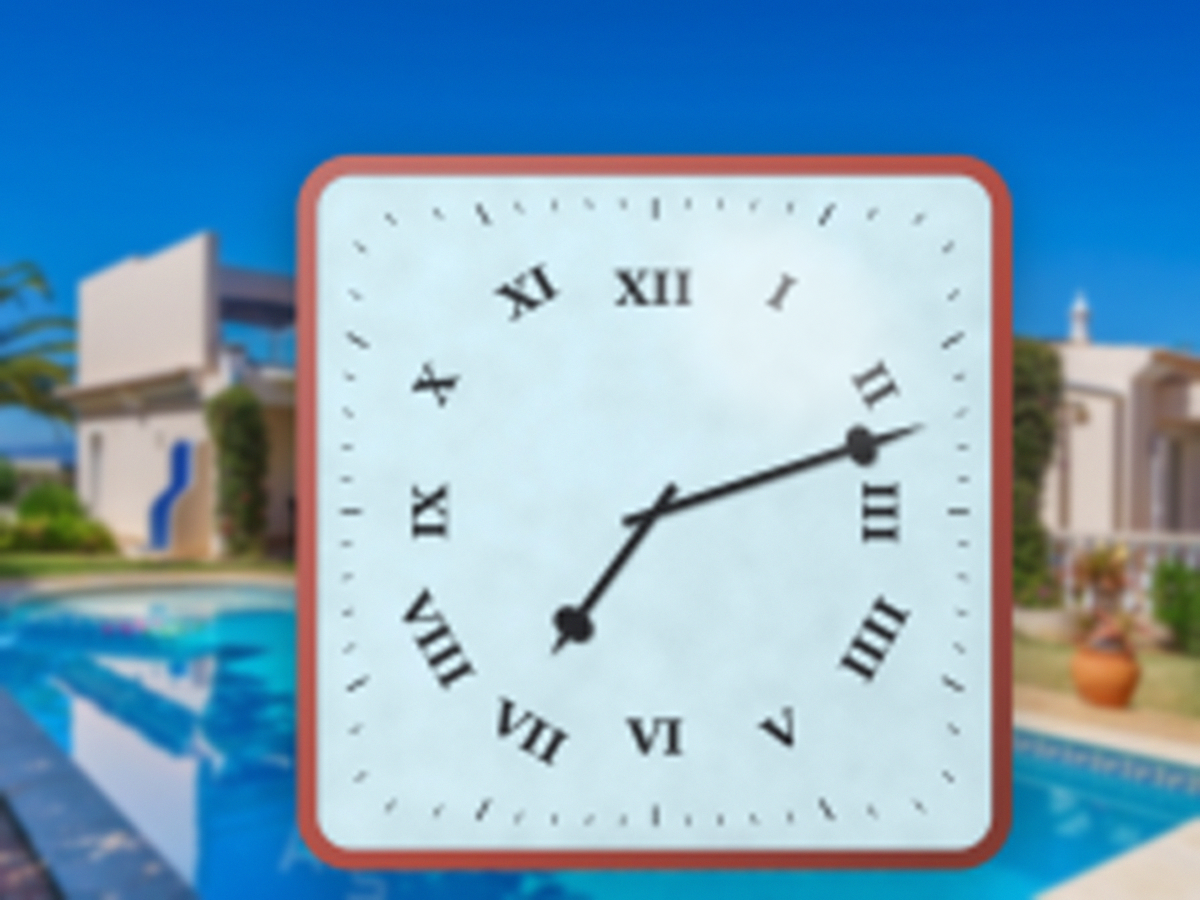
7:12
